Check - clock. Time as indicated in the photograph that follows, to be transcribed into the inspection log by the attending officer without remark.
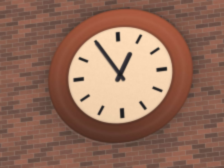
12:55
